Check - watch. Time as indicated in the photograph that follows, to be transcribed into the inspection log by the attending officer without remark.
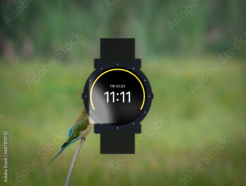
11:11
